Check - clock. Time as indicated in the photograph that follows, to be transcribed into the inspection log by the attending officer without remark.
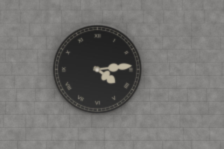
4:14
